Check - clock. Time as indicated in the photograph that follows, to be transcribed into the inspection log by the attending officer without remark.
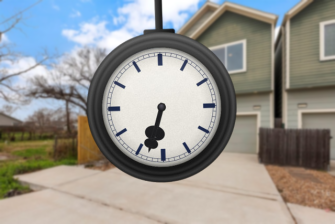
6:33
